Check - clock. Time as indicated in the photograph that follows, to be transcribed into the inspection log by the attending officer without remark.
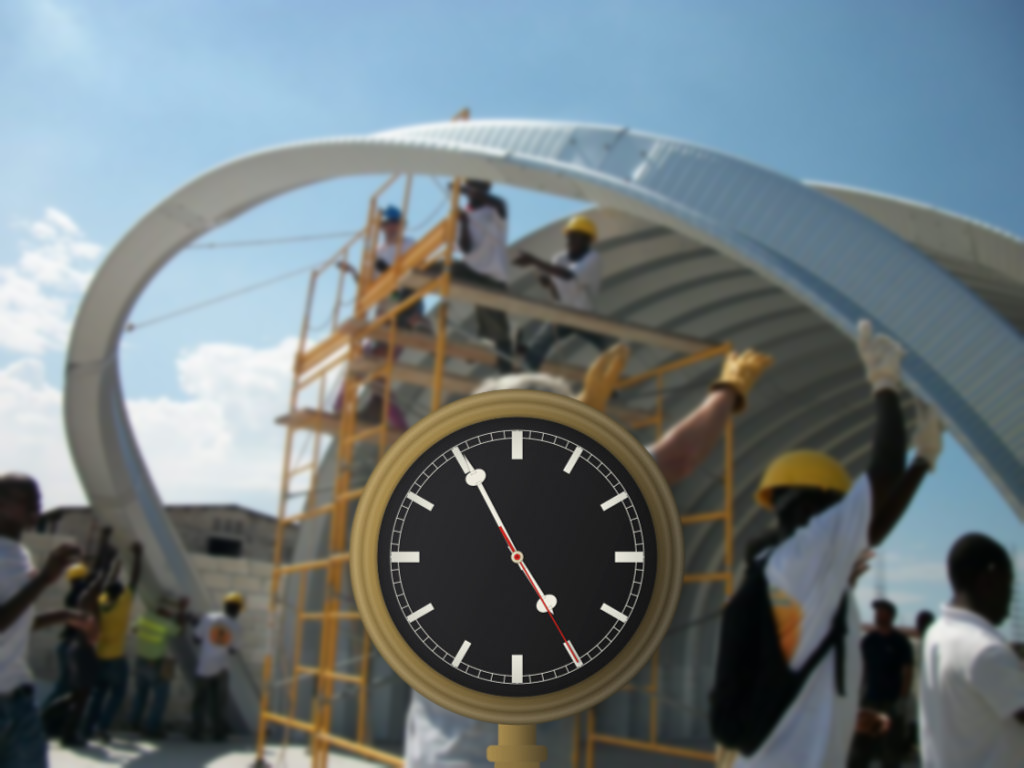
4:55:25
